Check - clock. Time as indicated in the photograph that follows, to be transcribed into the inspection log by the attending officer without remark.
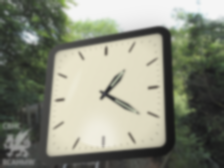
1:21
